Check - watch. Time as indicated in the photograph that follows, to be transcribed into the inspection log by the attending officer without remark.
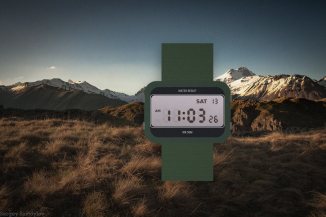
11:03:26
